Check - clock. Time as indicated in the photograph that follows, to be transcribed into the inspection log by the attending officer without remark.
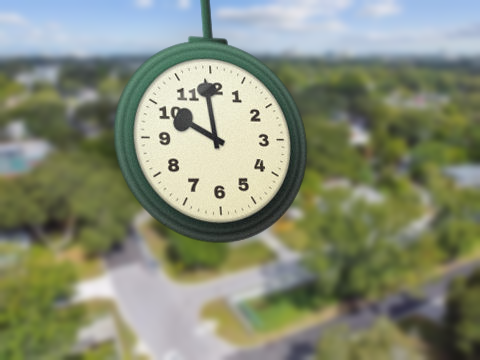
9:59
